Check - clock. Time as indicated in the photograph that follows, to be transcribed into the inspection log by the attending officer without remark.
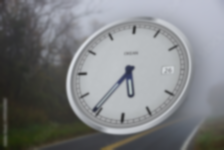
5:36
